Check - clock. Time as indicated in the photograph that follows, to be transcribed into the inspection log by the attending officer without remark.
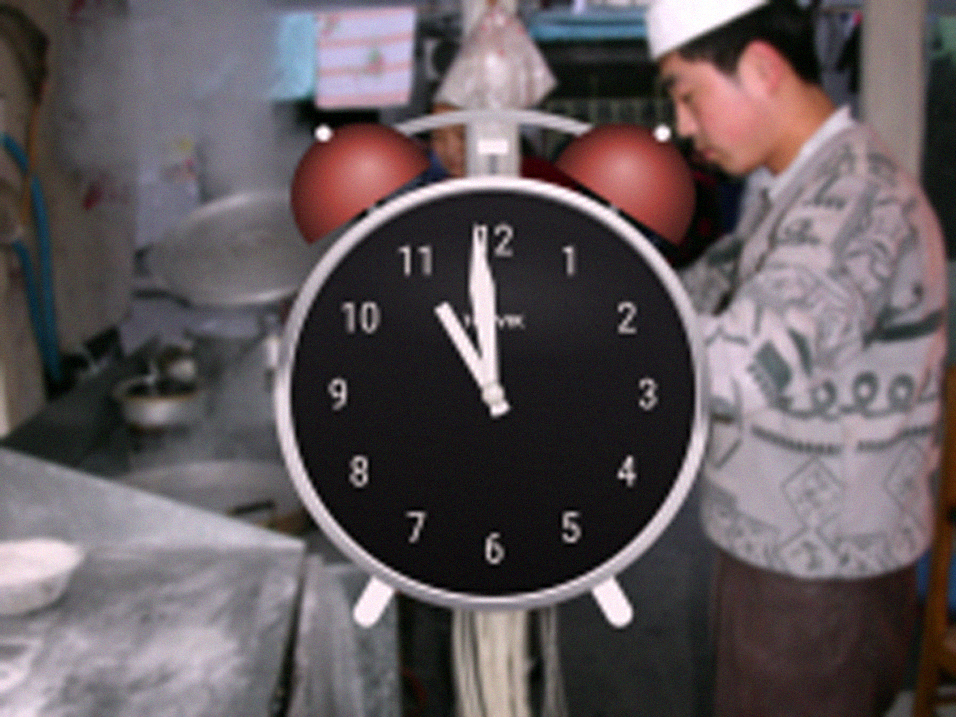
10:59
